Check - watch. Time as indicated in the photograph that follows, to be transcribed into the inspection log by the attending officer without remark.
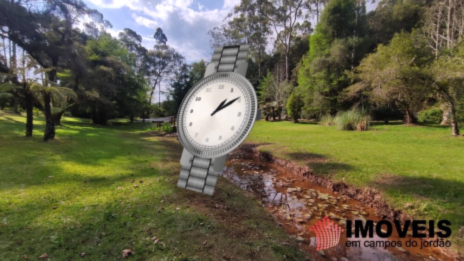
1:09
